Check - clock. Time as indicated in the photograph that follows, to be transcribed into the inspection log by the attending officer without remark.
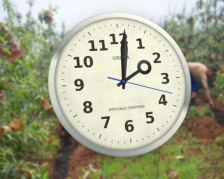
2:01:18
